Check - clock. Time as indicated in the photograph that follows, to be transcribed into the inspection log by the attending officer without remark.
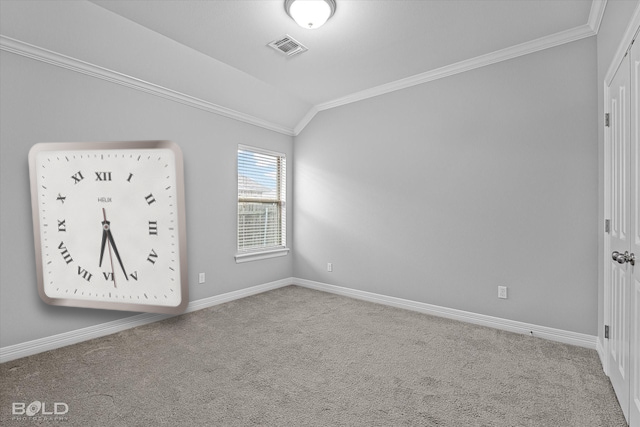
6:26:29
